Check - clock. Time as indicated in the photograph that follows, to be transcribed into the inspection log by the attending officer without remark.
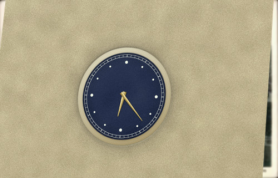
6:23
